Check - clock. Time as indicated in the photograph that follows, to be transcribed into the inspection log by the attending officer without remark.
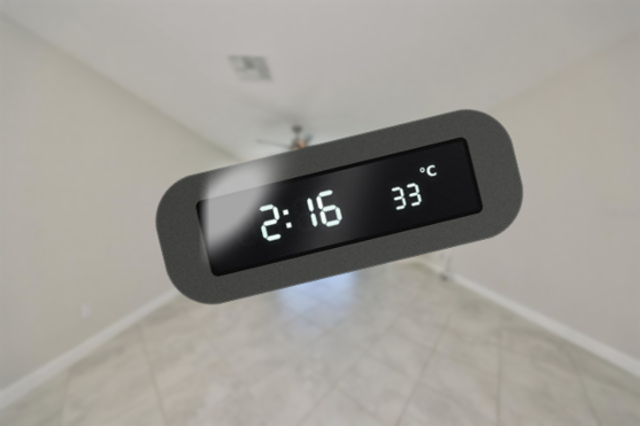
2:16
